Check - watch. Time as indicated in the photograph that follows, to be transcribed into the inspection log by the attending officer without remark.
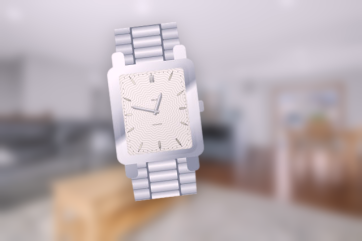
12:48
